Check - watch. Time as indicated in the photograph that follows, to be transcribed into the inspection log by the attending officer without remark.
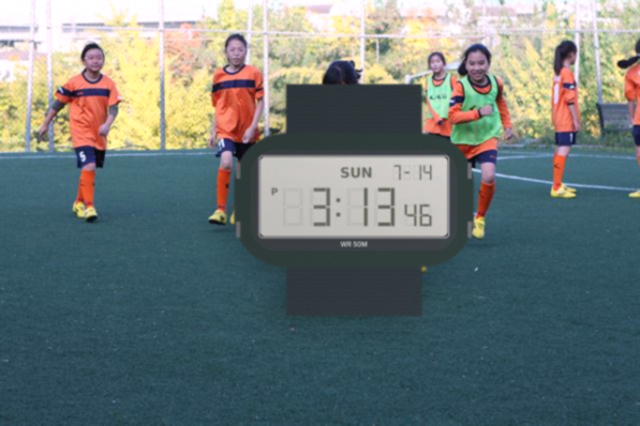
3:13:46
